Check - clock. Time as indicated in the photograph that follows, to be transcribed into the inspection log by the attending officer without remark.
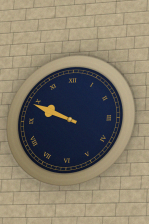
9:49
